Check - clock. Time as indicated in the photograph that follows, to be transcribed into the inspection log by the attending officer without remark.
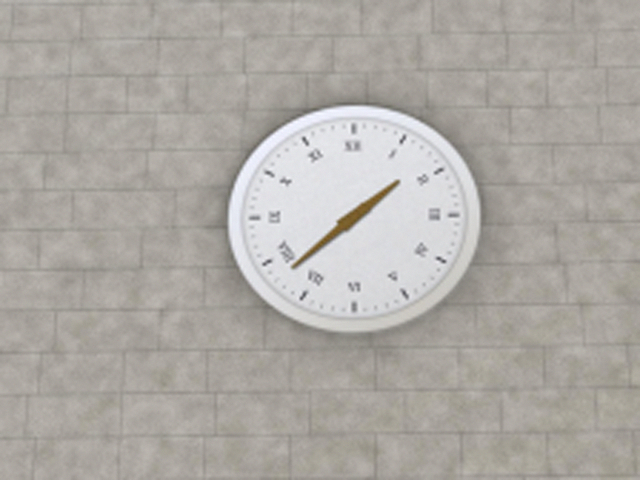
1:38
